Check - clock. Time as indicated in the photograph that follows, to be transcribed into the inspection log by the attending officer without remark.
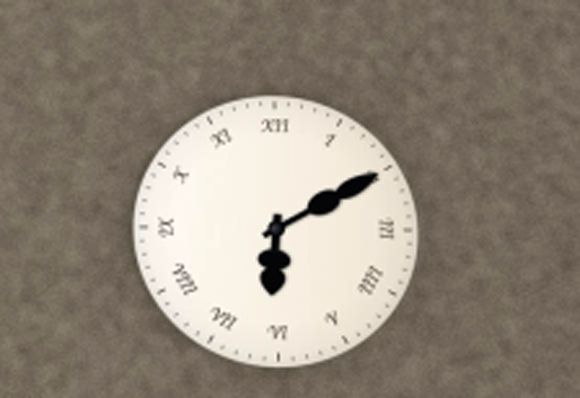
6:10
